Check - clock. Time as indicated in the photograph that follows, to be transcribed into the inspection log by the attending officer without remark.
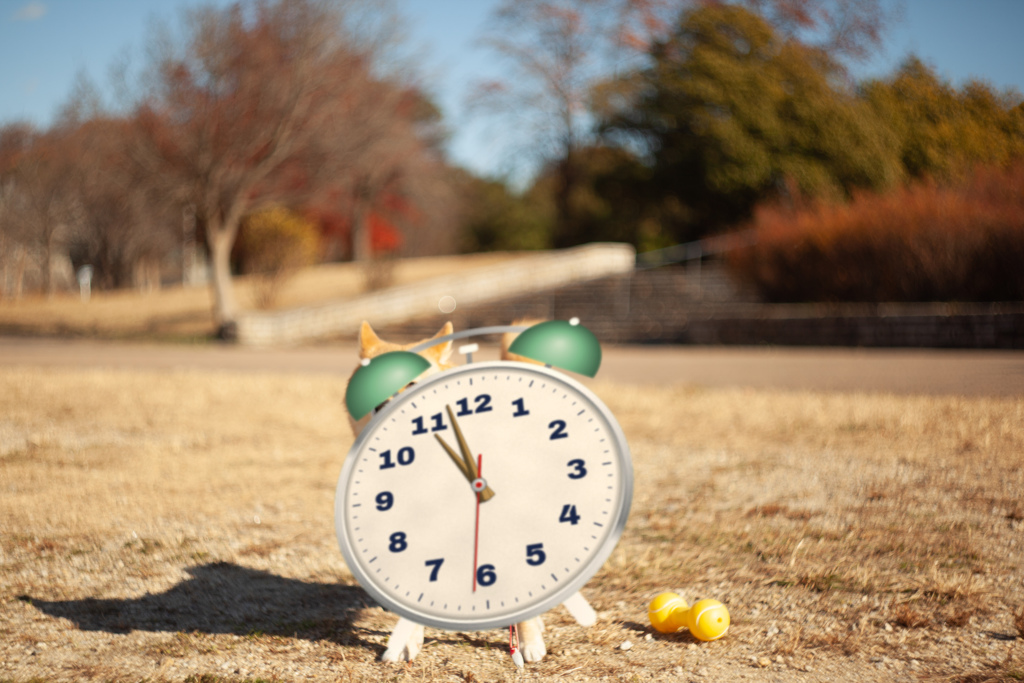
10:57:31
